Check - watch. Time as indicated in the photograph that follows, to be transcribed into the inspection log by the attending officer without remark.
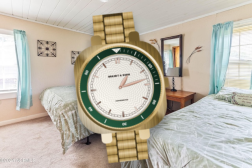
1:13
